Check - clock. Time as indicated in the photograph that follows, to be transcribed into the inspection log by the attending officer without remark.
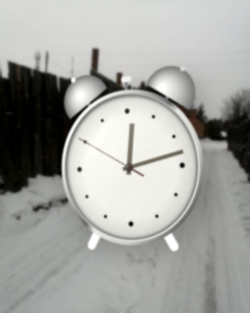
12:12:50
